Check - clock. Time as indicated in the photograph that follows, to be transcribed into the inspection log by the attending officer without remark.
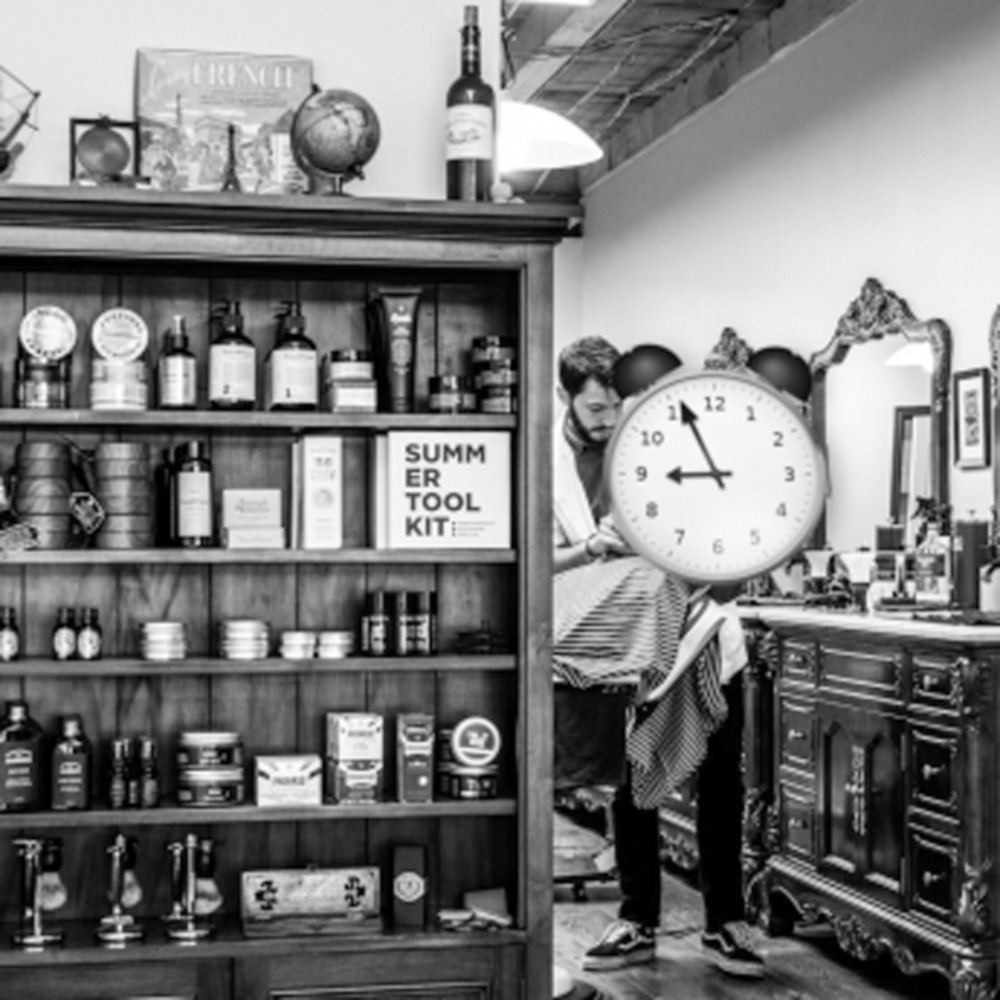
8:56
